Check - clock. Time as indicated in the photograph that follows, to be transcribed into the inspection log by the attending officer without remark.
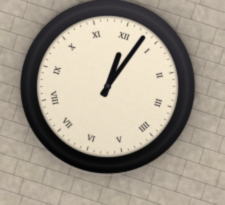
12:03
